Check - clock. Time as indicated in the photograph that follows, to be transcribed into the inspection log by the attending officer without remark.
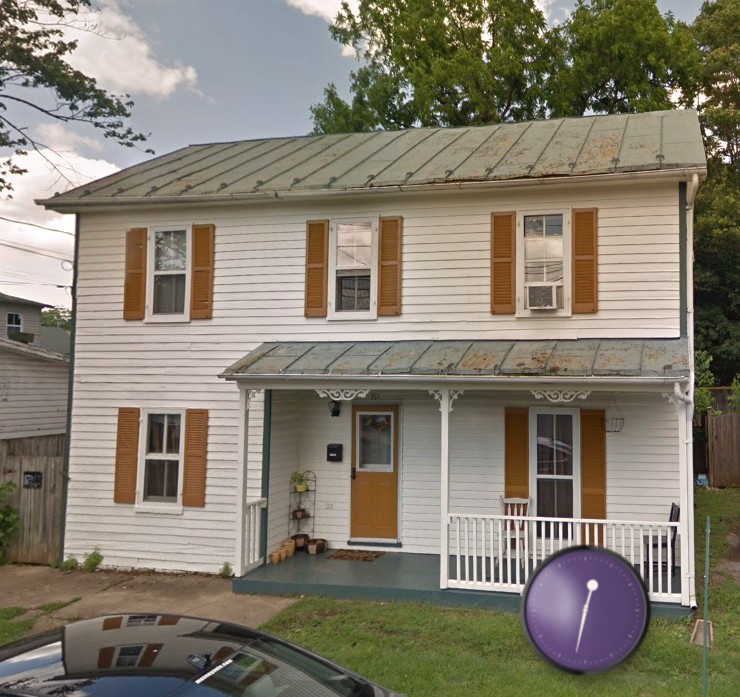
12:32
